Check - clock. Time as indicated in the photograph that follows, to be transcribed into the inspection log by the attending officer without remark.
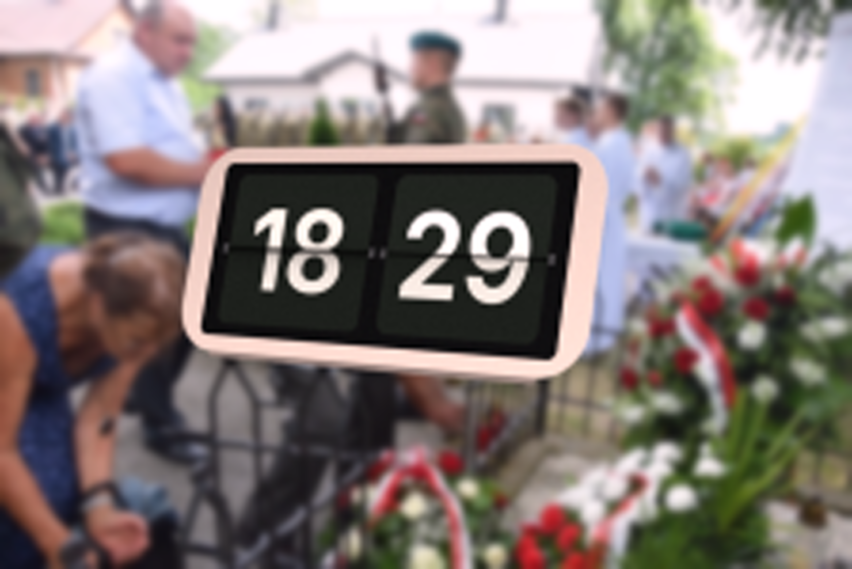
18:29
